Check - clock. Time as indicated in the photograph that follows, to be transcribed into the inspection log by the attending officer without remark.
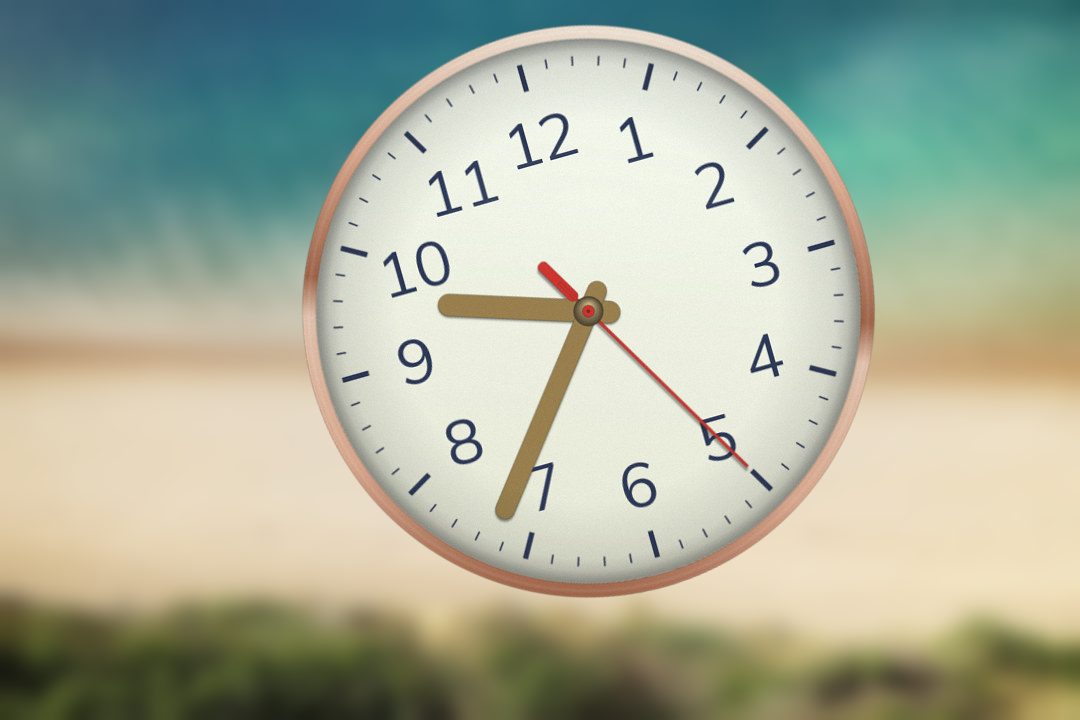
9:36:25
